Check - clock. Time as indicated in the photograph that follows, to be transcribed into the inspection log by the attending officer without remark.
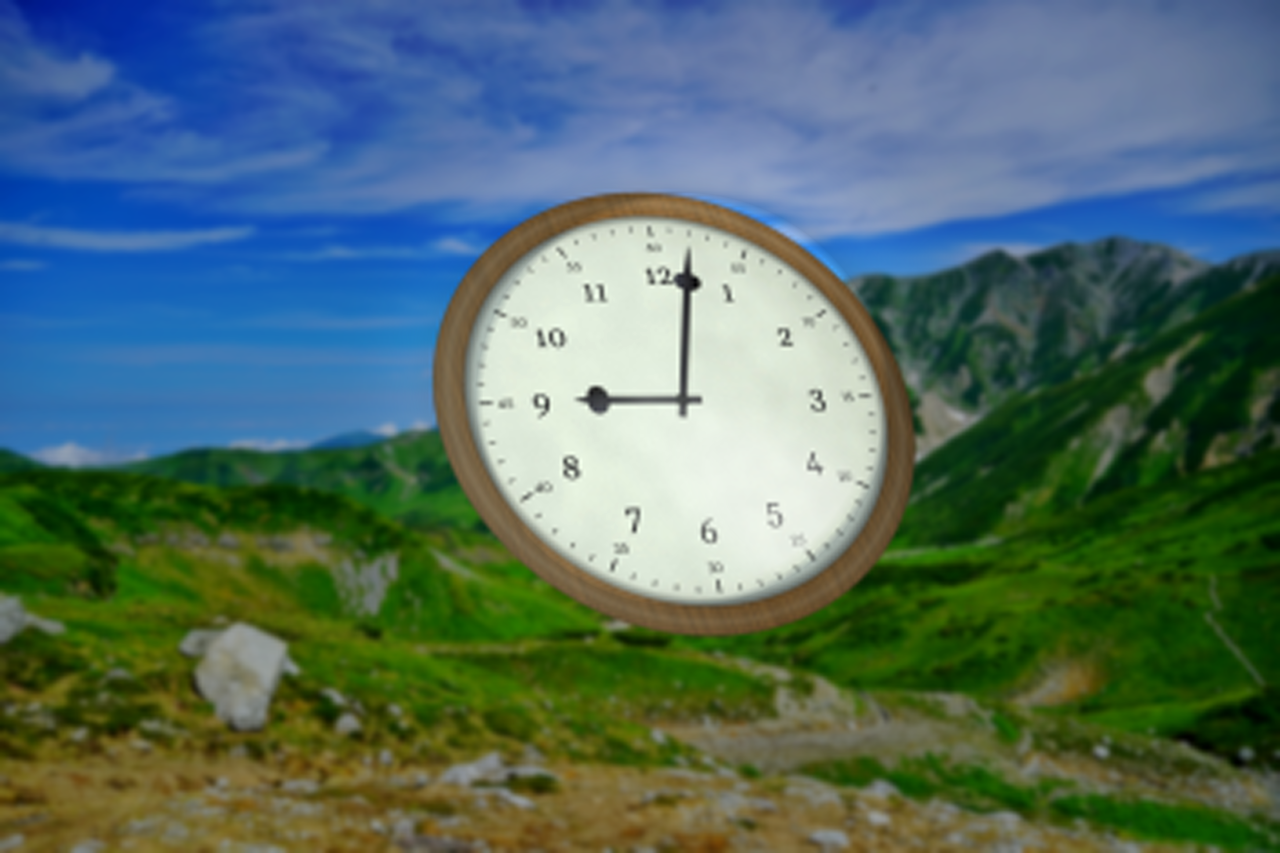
9:02
